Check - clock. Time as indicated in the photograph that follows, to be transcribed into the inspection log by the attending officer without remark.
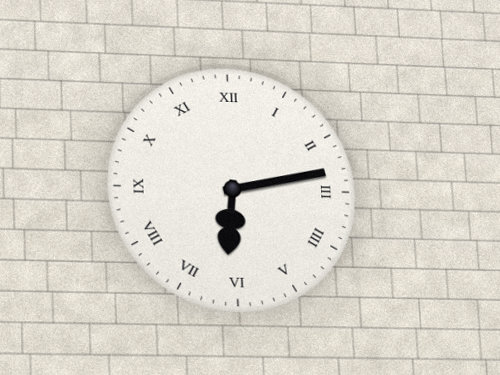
6:13
